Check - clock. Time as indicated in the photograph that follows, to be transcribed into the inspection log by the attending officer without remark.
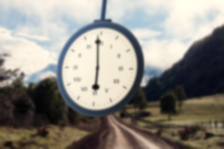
5:59
